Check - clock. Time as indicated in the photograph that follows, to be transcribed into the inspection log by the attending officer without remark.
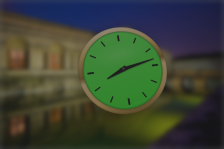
8:13
